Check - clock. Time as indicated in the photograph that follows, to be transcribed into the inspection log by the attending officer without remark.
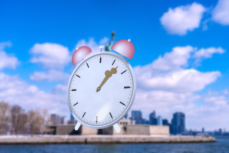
1:07
